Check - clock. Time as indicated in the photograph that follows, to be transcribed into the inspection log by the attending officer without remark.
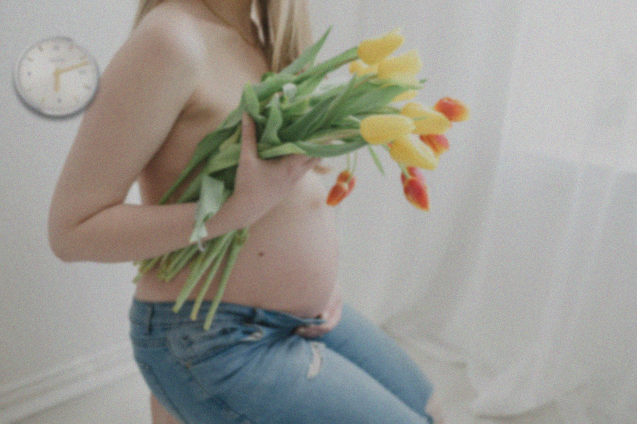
6:12
